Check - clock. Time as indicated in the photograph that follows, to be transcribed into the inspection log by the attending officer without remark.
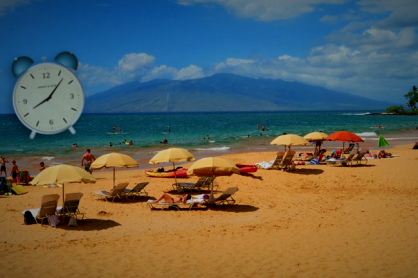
8:07
